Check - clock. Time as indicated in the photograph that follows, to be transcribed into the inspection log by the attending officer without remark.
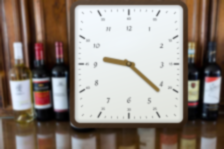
9:22
